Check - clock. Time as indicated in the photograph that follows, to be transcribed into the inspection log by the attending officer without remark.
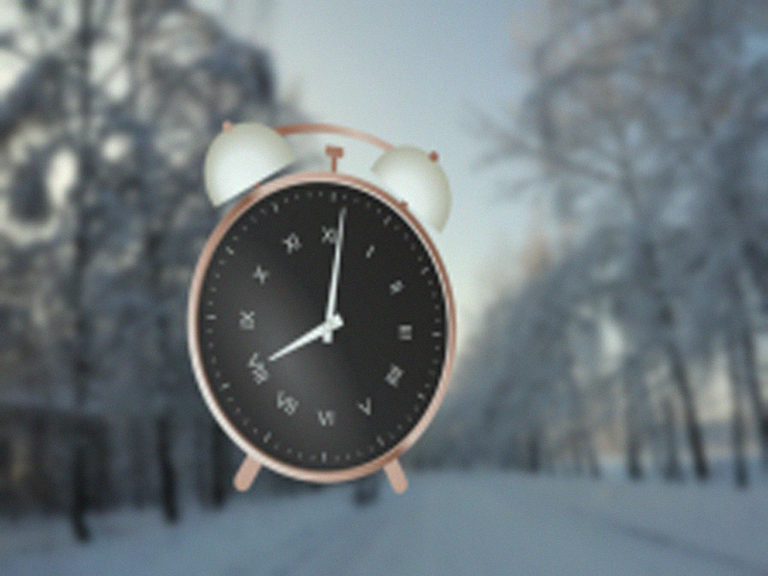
8:01
